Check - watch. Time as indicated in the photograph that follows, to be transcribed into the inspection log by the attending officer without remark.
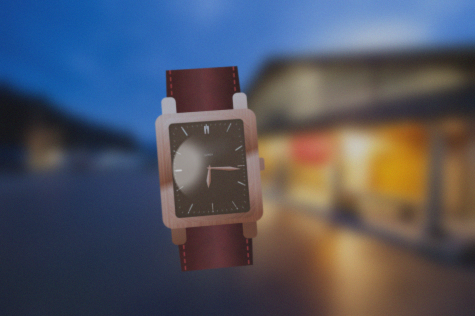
6:16
